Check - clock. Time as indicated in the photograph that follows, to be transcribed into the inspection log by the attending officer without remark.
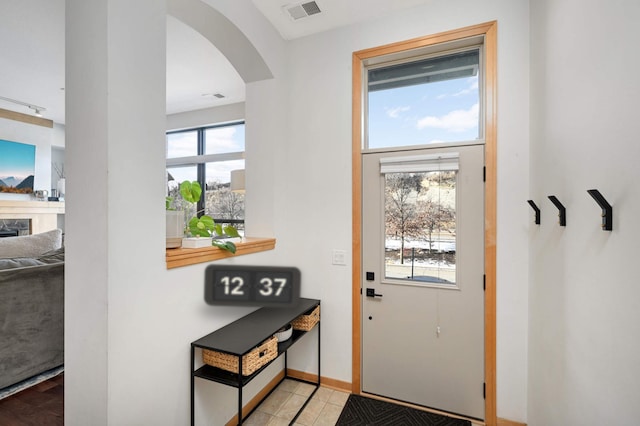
12:37
